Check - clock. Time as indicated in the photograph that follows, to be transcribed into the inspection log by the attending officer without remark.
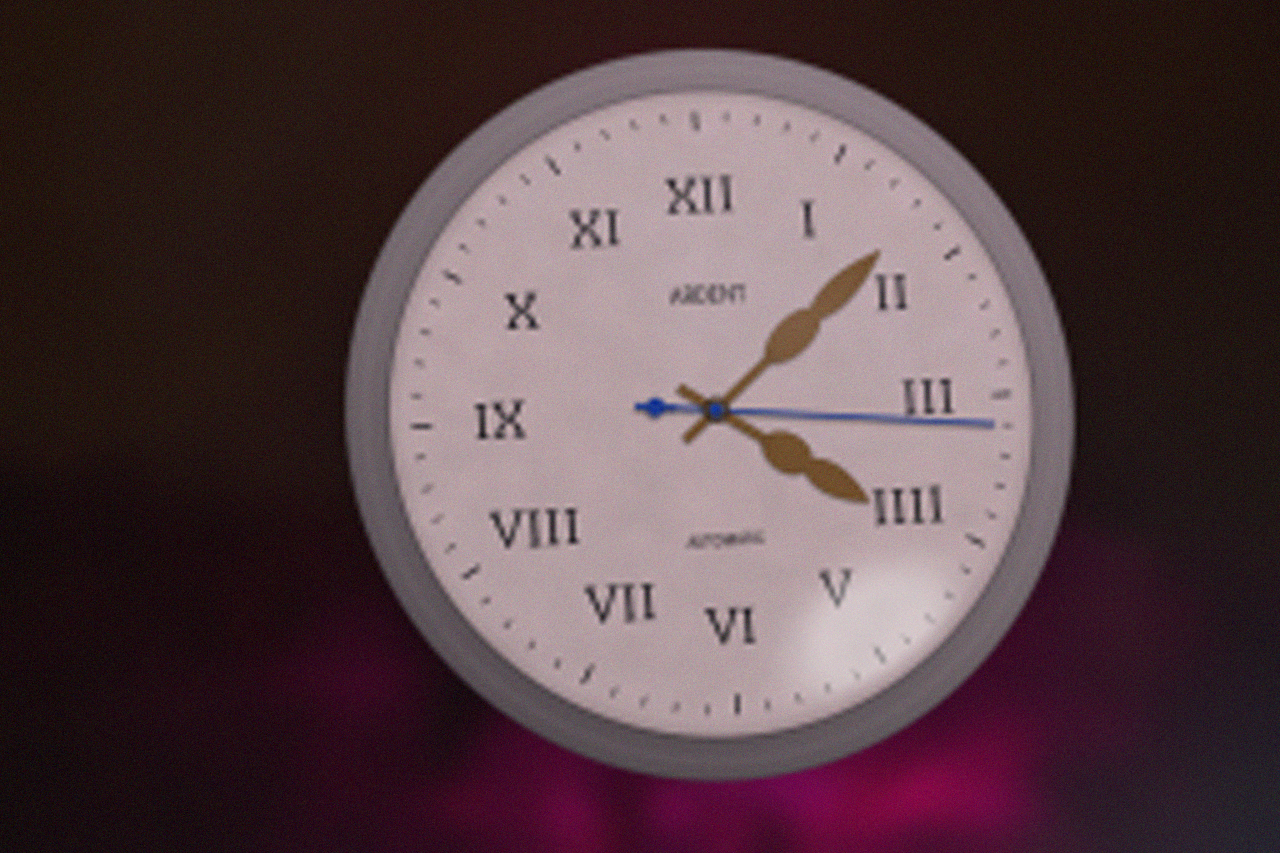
4:08:16
